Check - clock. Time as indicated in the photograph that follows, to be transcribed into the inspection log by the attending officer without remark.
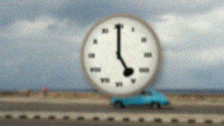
5:00
